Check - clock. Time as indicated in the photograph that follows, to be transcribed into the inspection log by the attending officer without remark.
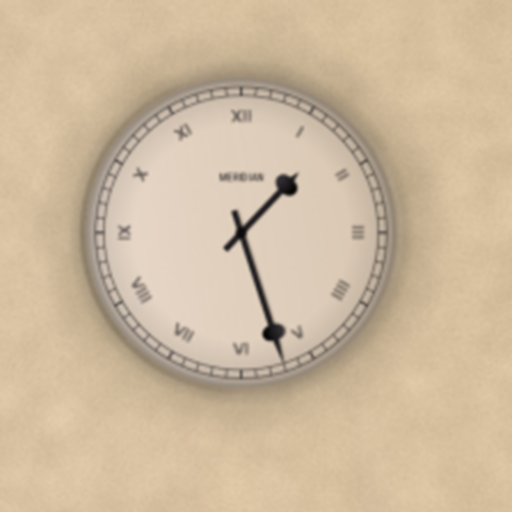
1:27
